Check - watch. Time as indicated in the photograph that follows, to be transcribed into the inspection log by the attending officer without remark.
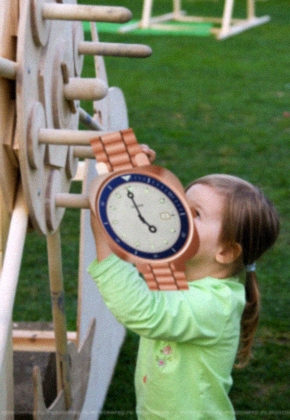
4:59
